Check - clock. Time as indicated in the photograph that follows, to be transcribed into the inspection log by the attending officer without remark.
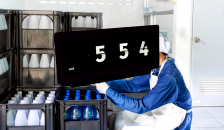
5:54
